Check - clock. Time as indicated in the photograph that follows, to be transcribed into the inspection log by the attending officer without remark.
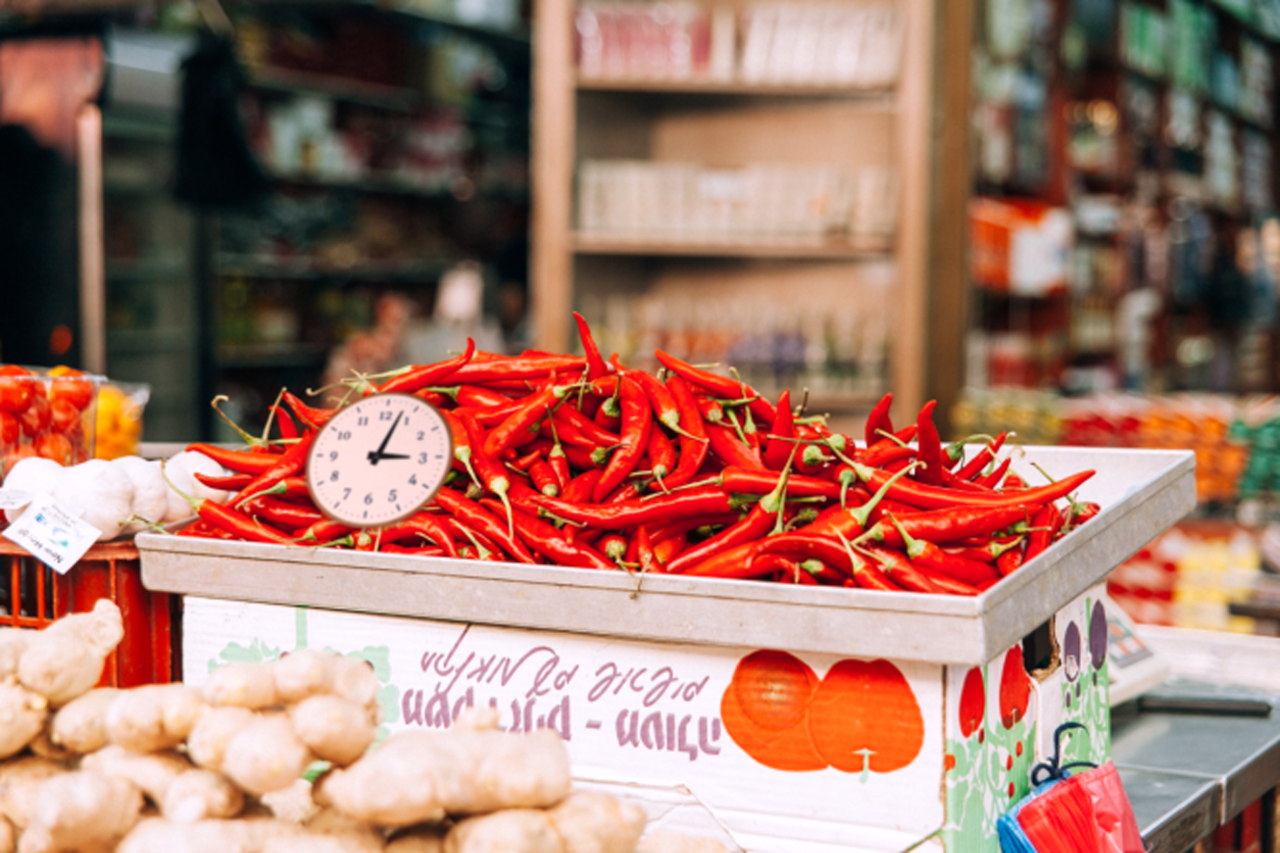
3:03
